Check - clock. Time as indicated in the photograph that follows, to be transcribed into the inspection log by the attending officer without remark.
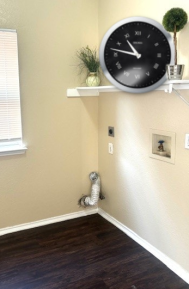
10:47
